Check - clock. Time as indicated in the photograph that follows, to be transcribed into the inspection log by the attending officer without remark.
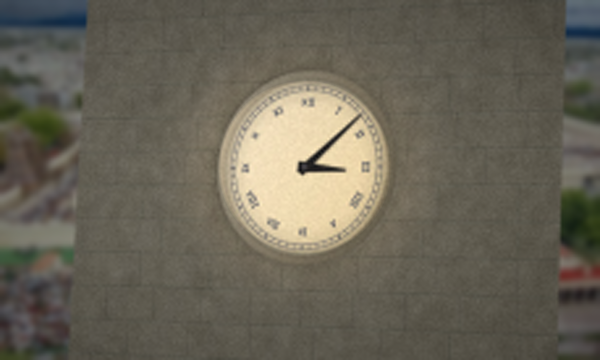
3:08
